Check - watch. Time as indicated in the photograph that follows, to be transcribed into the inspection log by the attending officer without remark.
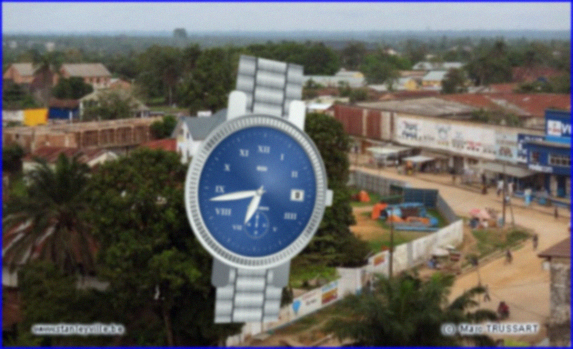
6:43
